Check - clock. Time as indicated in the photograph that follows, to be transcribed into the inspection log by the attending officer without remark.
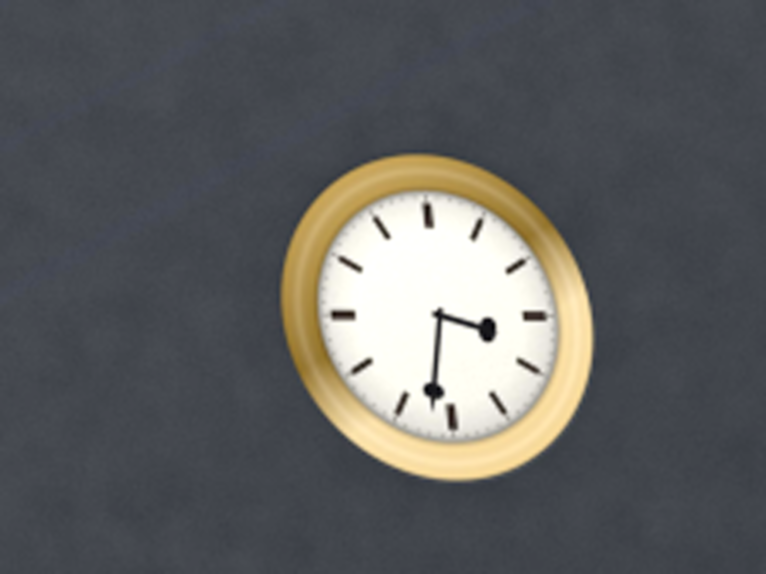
3:32
